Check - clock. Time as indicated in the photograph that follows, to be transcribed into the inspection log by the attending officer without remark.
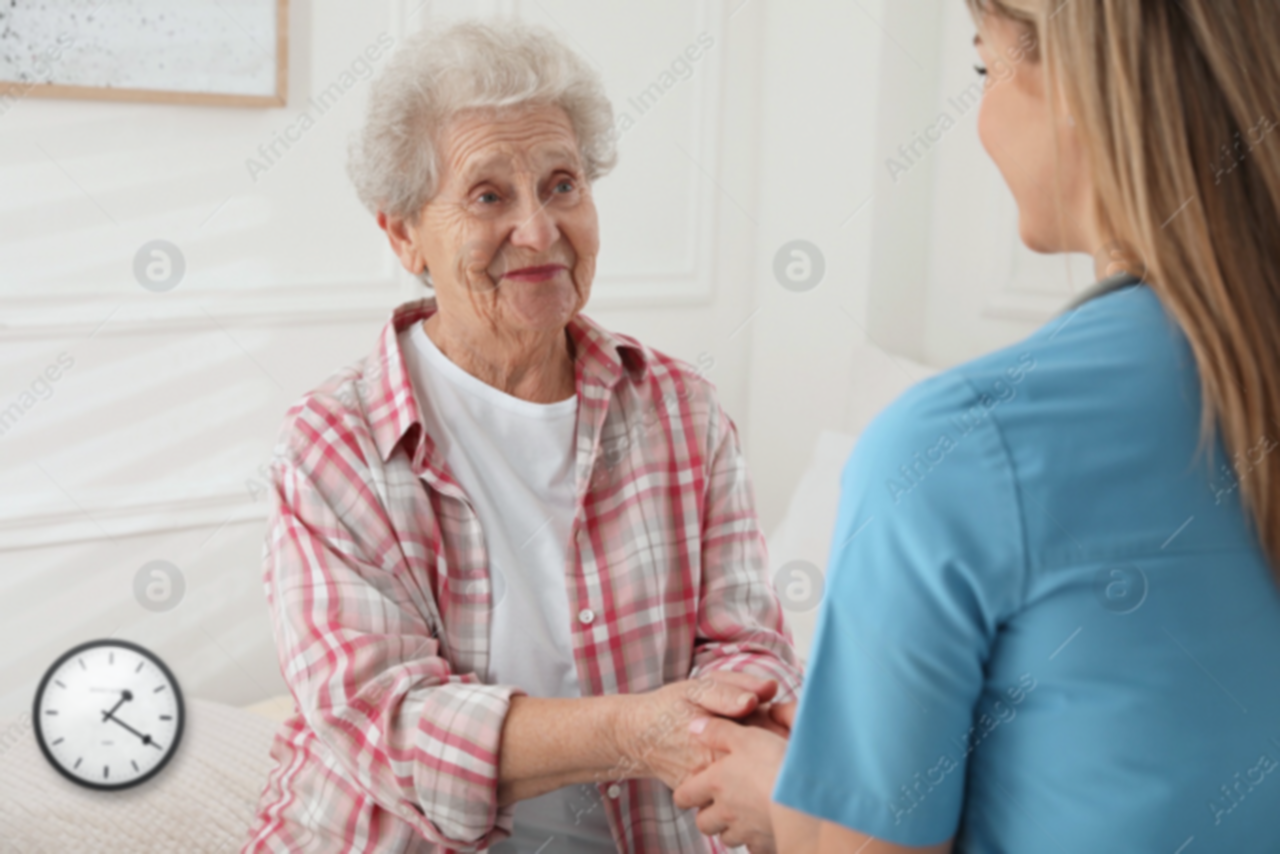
1:20
